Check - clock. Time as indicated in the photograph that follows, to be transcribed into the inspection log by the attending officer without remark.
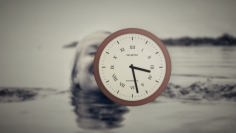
3:28
